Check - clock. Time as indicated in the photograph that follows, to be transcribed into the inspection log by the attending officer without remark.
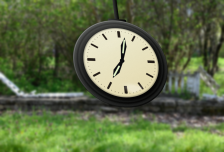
7:02
